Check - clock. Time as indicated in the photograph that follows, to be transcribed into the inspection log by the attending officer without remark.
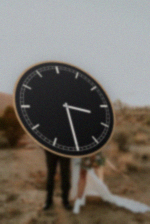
3:30
